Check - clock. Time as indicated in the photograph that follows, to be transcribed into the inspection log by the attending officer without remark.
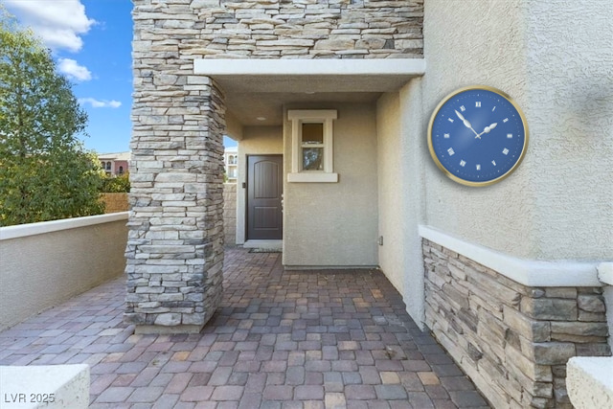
1:53
